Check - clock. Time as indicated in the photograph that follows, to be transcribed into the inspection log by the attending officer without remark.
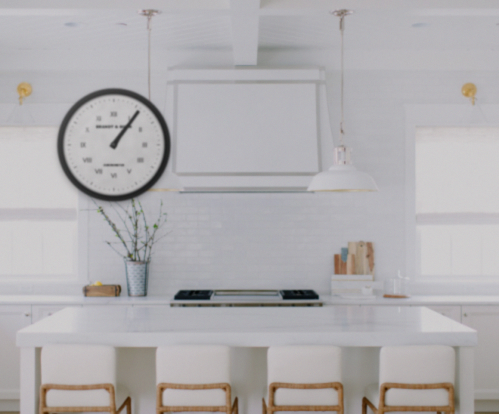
1:06
